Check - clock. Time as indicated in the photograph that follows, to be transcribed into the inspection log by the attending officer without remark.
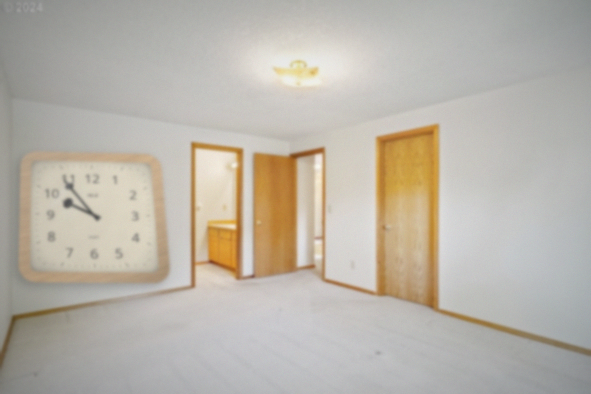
9:54
